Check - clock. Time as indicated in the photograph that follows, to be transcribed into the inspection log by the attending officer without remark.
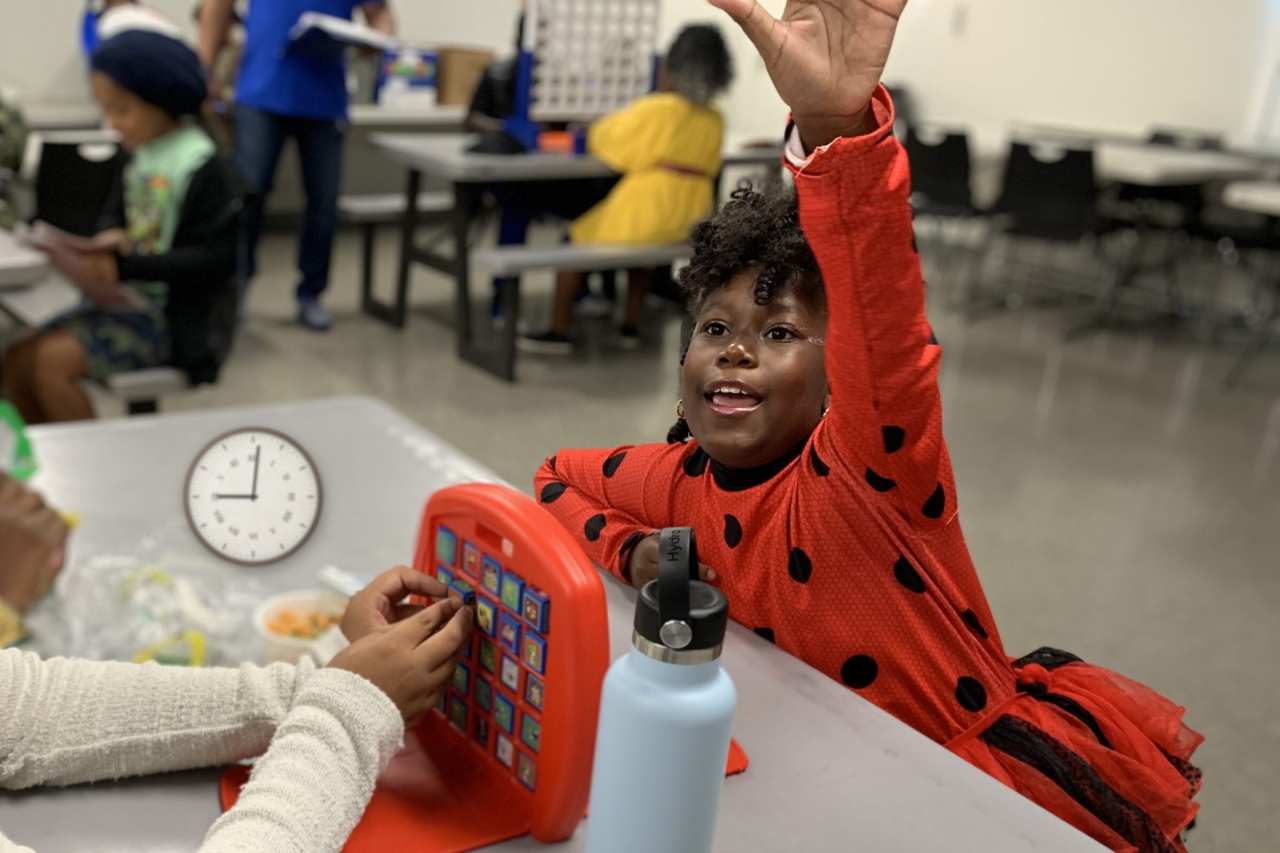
9:01
